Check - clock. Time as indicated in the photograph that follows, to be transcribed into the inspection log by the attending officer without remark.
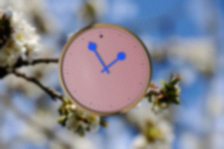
1:56
